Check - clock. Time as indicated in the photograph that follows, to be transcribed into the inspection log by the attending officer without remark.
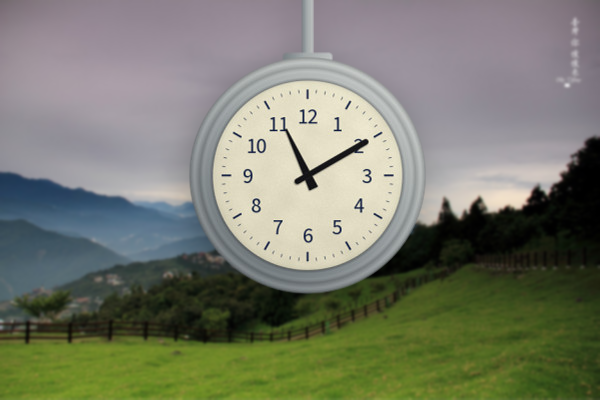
11:10
